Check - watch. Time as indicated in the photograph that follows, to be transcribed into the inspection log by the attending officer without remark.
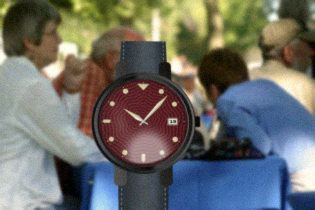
10:07
